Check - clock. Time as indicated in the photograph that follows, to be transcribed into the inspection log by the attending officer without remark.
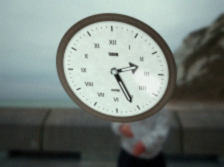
2:26
